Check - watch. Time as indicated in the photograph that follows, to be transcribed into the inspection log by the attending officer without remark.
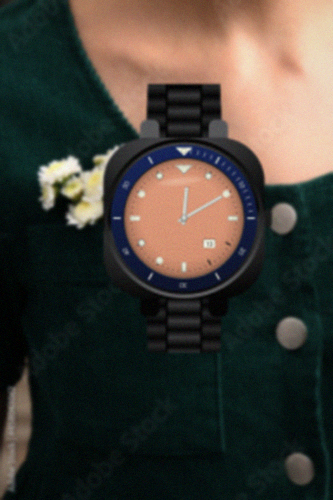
12:10
